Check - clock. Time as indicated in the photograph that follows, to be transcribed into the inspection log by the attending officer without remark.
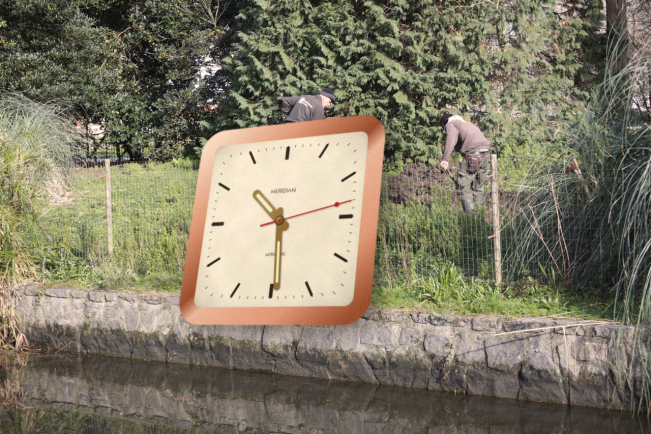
10:29:13
